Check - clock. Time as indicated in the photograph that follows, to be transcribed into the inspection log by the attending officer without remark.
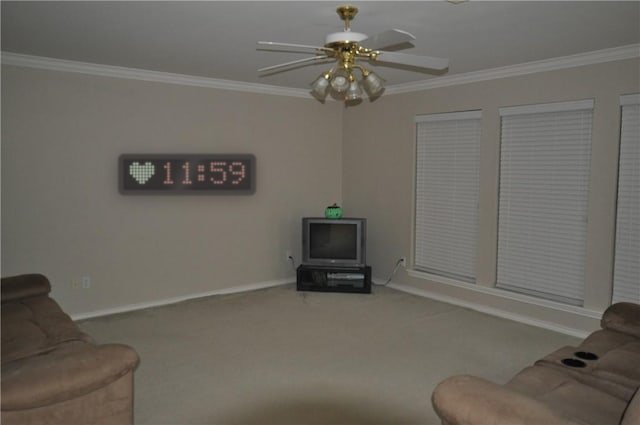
11:59
